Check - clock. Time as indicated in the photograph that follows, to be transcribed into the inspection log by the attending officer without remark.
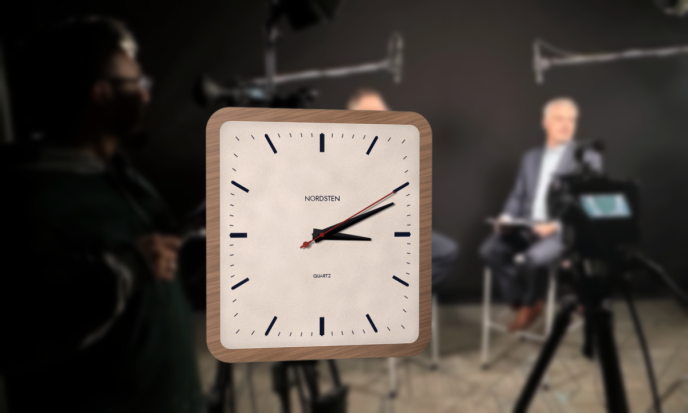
3:11:10
